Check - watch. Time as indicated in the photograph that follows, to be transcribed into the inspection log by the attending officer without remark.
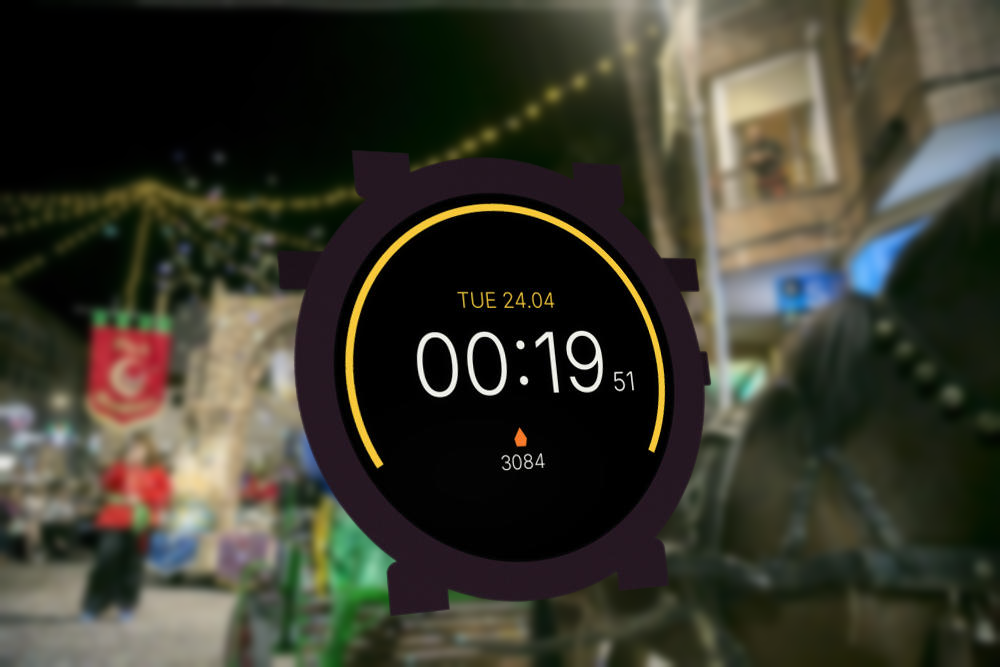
0:19:51
